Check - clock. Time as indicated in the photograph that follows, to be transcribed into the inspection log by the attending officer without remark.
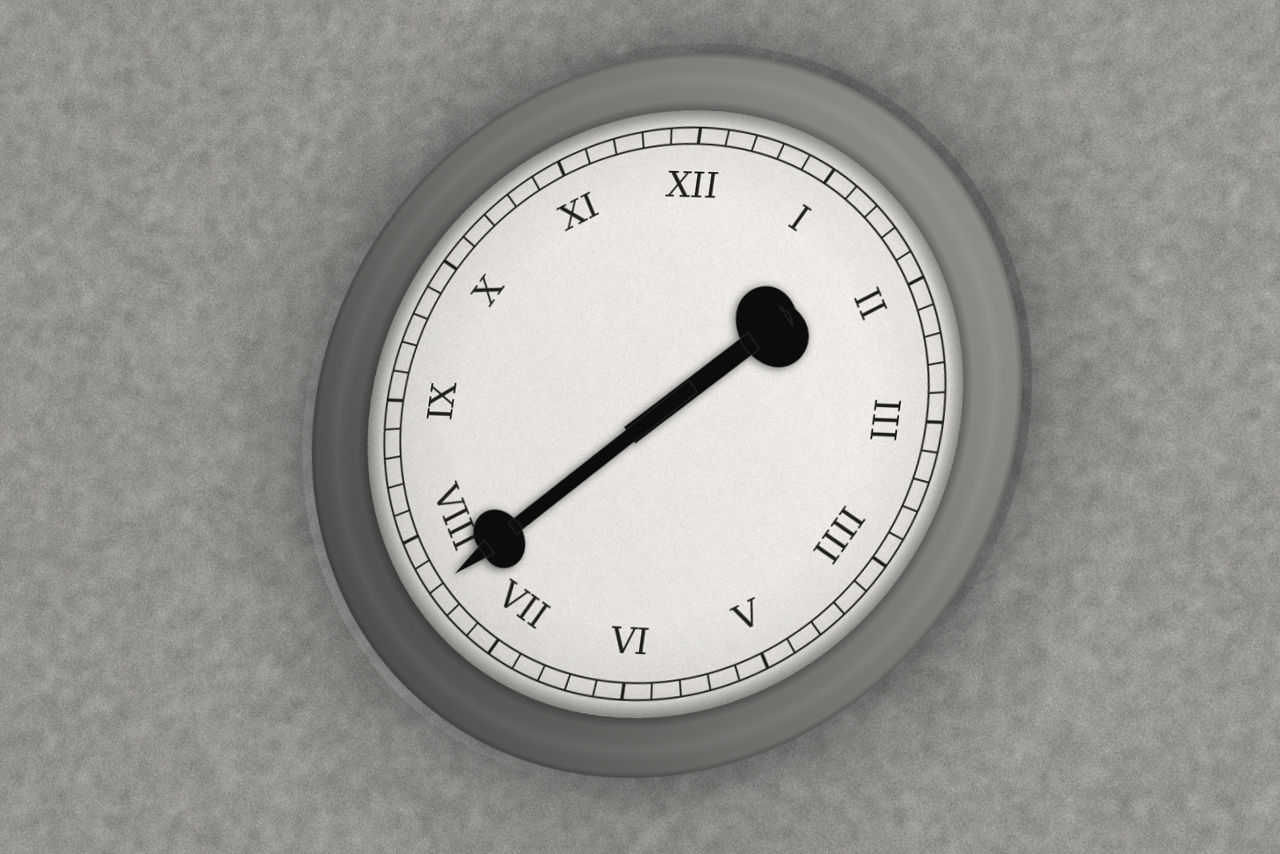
1:38
